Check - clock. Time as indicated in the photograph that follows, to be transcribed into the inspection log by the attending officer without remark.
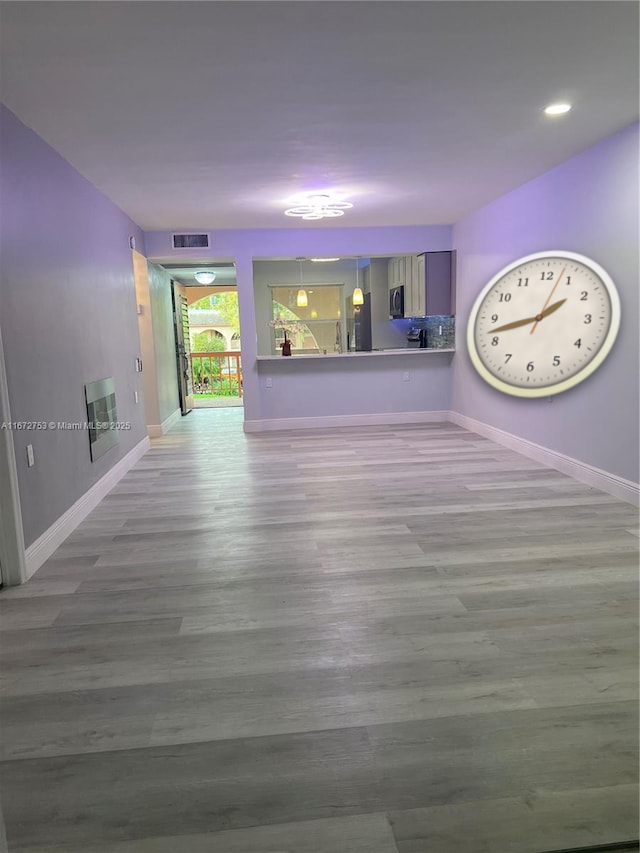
1:42:03
